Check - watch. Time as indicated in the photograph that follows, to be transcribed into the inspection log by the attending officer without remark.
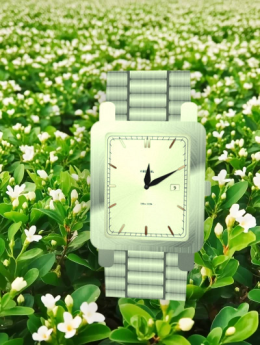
12:10
